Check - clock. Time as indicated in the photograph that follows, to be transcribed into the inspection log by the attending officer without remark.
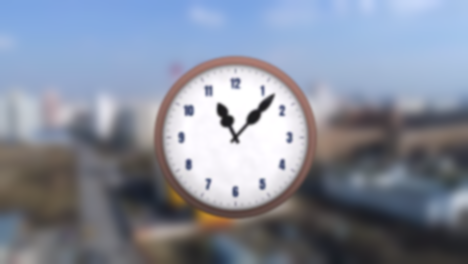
11:07
